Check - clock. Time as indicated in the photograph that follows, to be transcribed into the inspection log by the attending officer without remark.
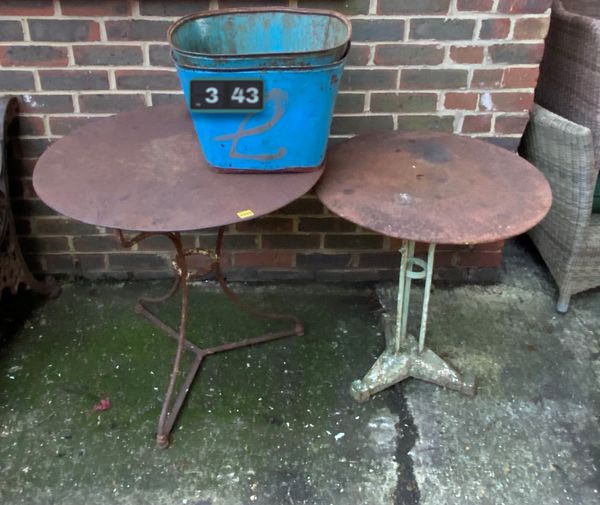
3:43
